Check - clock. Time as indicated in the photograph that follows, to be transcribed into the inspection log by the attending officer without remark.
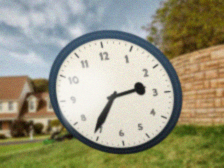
2:36
